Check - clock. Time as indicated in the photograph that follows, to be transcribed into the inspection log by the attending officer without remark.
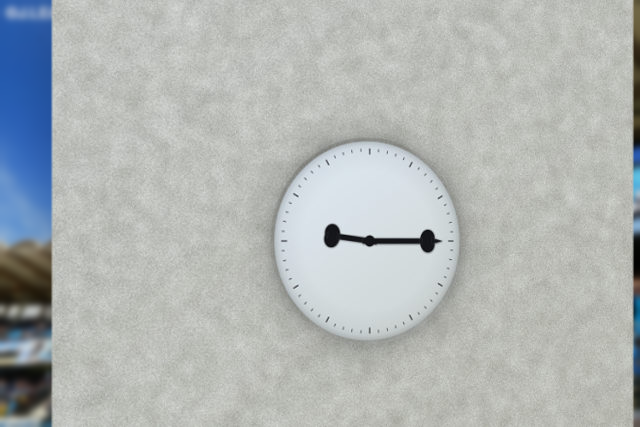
9:15
